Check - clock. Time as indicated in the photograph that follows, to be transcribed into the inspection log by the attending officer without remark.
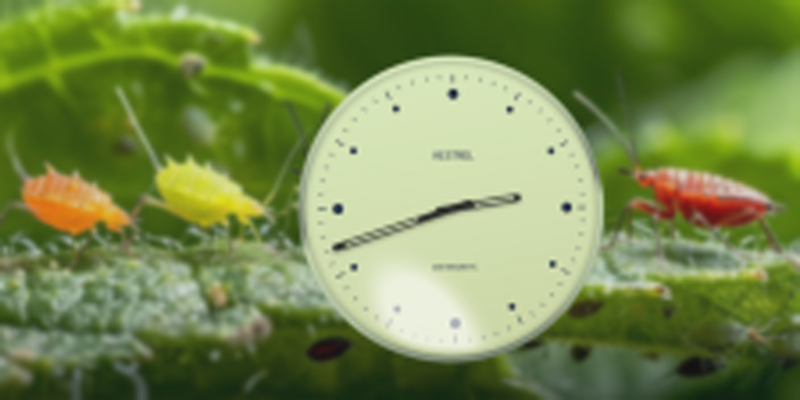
2:42
